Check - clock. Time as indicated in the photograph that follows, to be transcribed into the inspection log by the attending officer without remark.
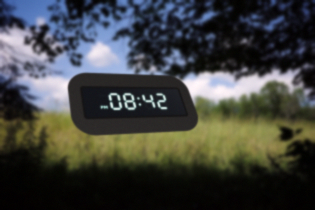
8:42
